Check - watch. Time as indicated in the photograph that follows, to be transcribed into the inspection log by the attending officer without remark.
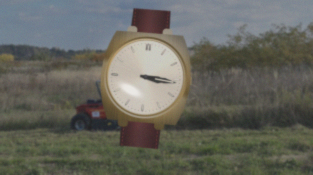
3:16
